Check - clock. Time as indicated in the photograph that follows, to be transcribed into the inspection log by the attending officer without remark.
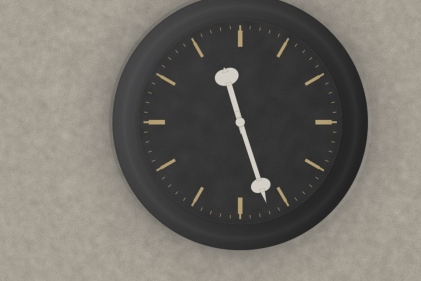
11:27
